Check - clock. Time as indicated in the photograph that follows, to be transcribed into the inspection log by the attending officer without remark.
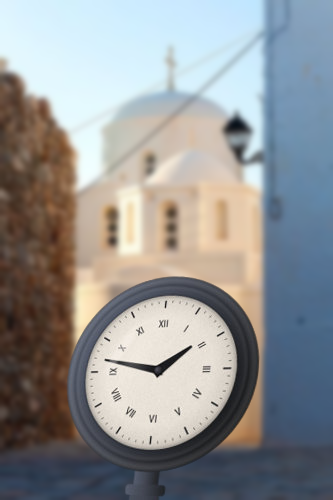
1:47
